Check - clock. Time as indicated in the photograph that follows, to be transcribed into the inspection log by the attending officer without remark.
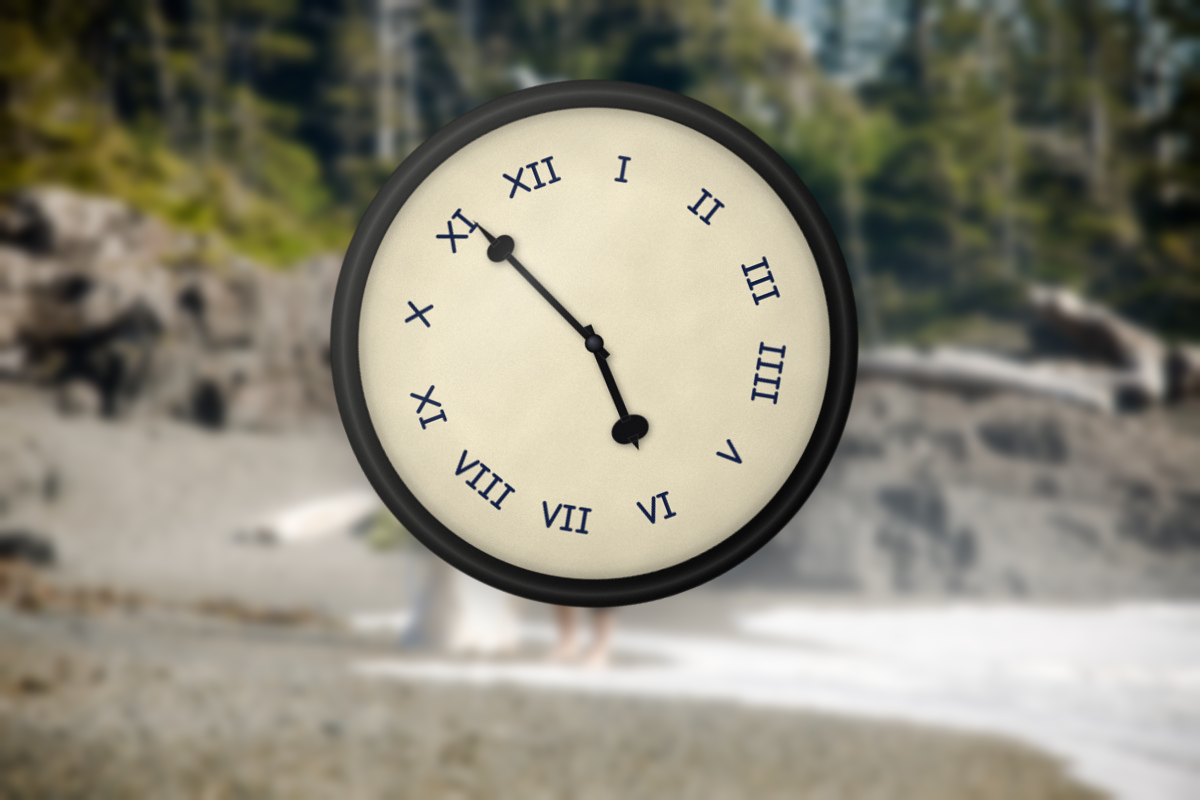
5:56
